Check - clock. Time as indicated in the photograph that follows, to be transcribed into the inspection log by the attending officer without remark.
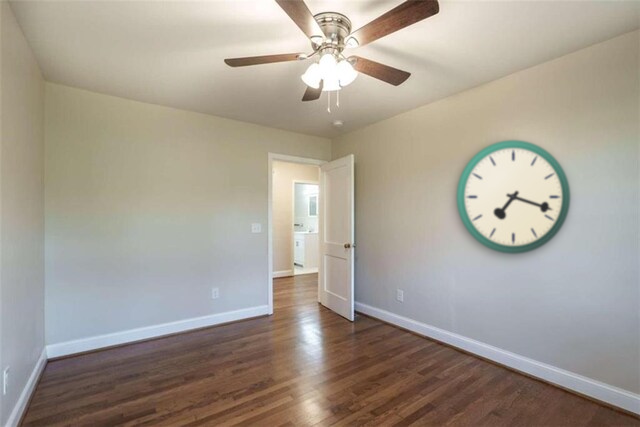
7:18
